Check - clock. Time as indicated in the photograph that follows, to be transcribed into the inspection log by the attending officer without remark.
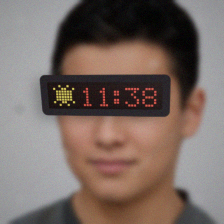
11:38
